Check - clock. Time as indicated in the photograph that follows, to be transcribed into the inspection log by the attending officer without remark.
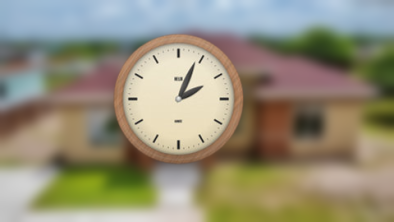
2:04
